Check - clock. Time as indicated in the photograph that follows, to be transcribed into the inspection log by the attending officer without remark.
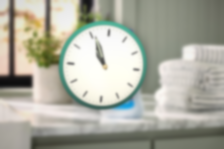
10:56
